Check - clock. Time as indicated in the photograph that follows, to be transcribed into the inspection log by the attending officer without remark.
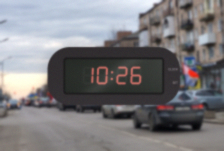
10:26
